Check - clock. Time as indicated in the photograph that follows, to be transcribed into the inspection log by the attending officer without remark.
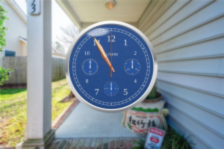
10:55
